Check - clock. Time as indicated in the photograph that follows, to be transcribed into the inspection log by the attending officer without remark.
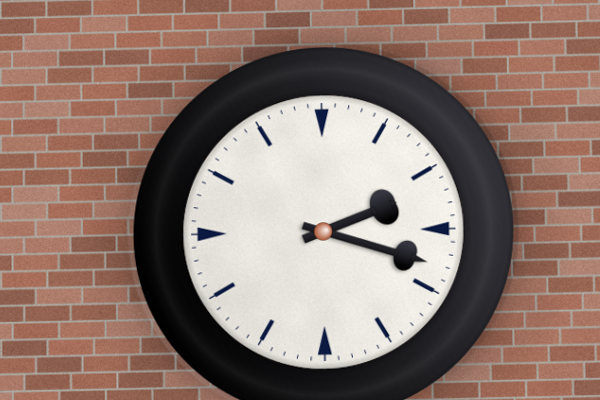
2:18
